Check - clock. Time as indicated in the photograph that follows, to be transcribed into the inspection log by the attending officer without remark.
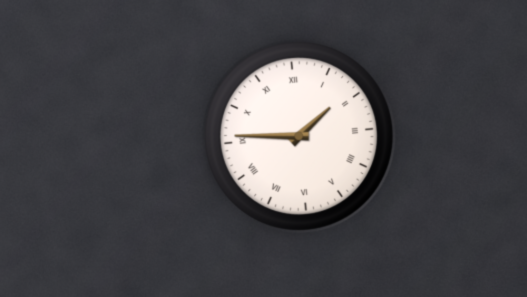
1:46
